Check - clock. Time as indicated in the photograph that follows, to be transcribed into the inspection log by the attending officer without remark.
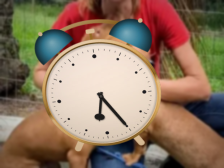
6:25
